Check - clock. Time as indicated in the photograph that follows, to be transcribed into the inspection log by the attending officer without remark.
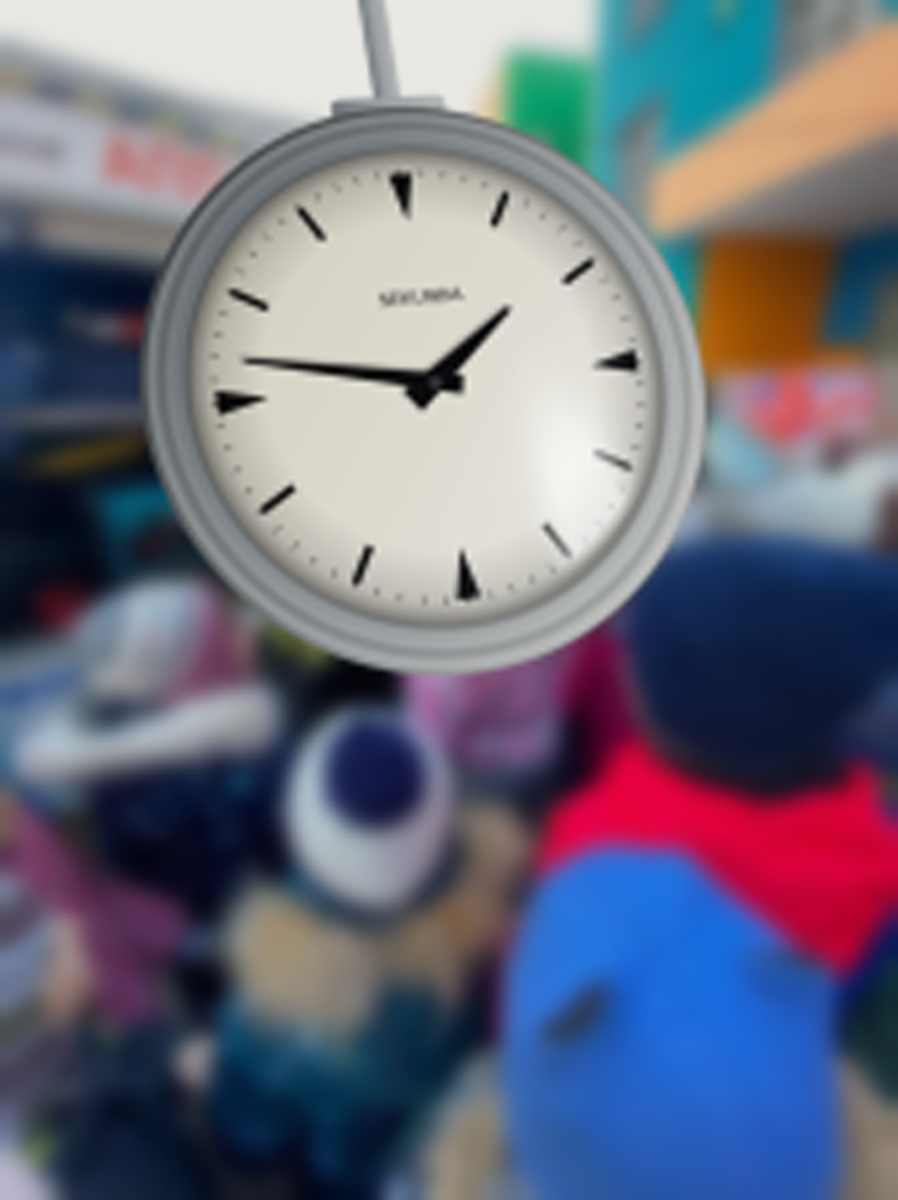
1:47
